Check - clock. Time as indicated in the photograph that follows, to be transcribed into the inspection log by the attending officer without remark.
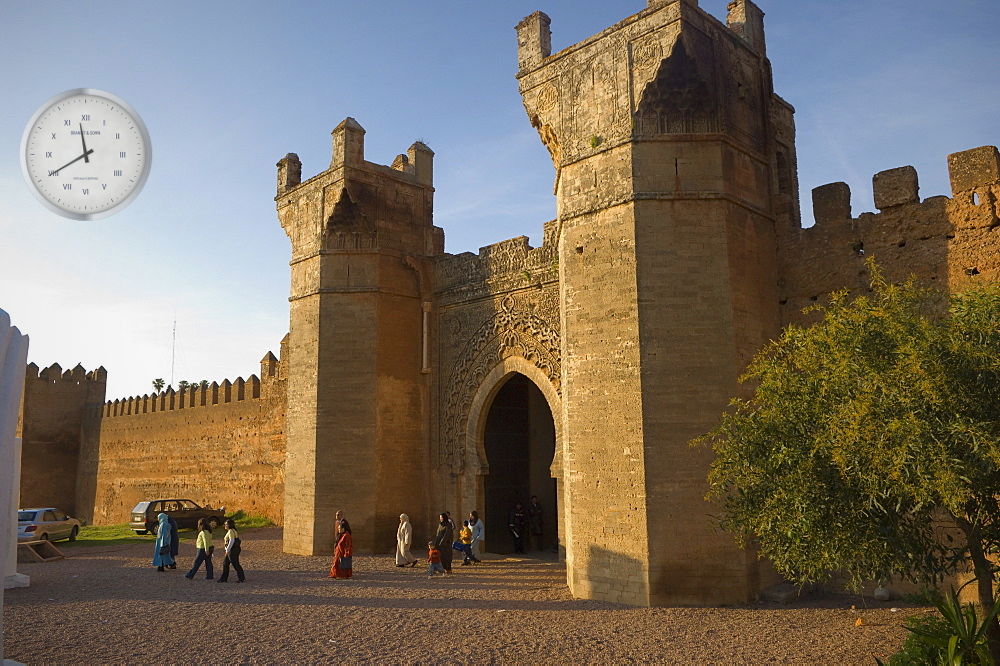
11:40
